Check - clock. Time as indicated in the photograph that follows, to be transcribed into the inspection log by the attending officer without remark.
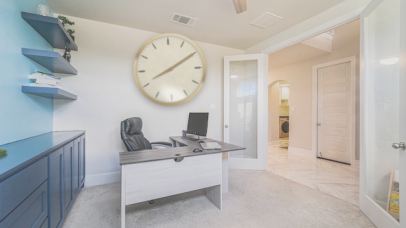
8:10
